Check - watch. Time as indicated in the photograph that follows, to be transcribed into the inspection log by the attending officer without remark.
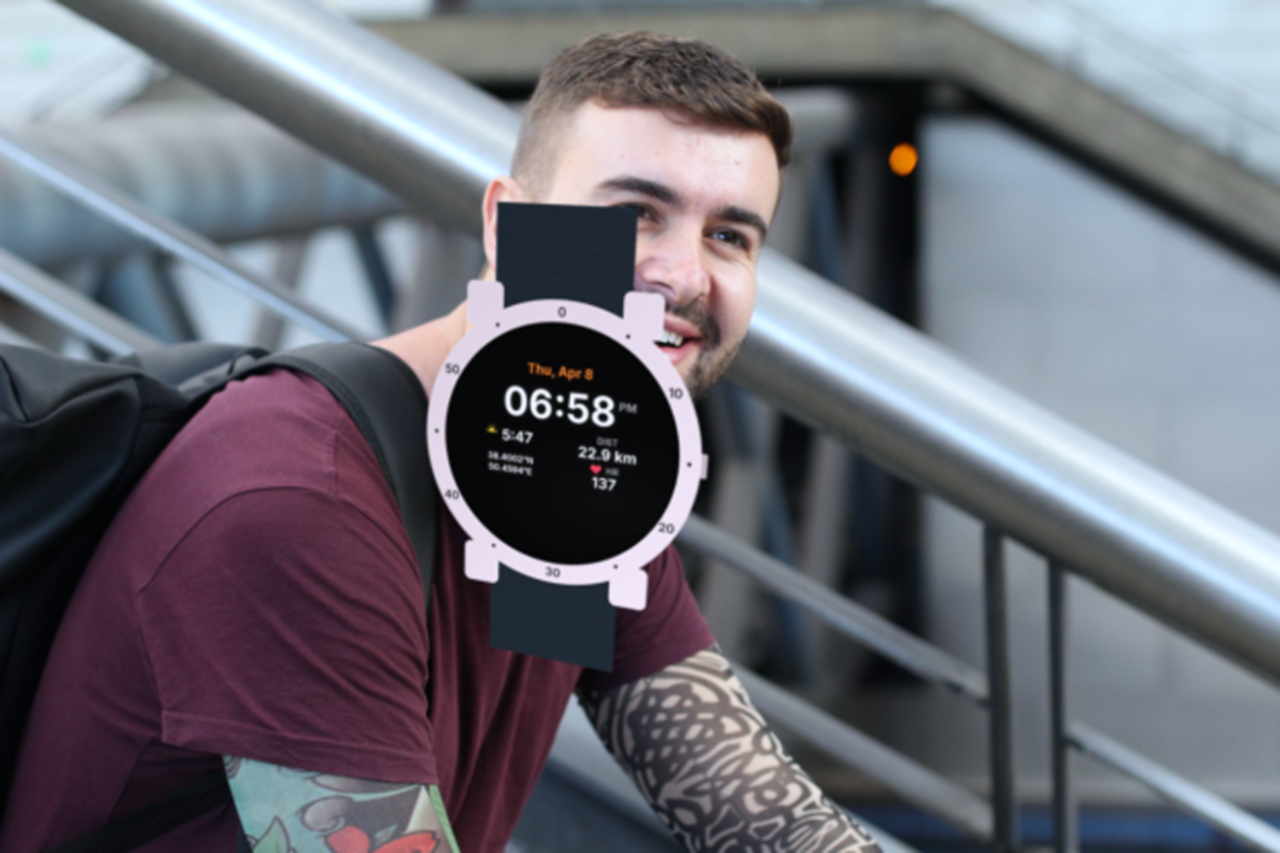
6:58
